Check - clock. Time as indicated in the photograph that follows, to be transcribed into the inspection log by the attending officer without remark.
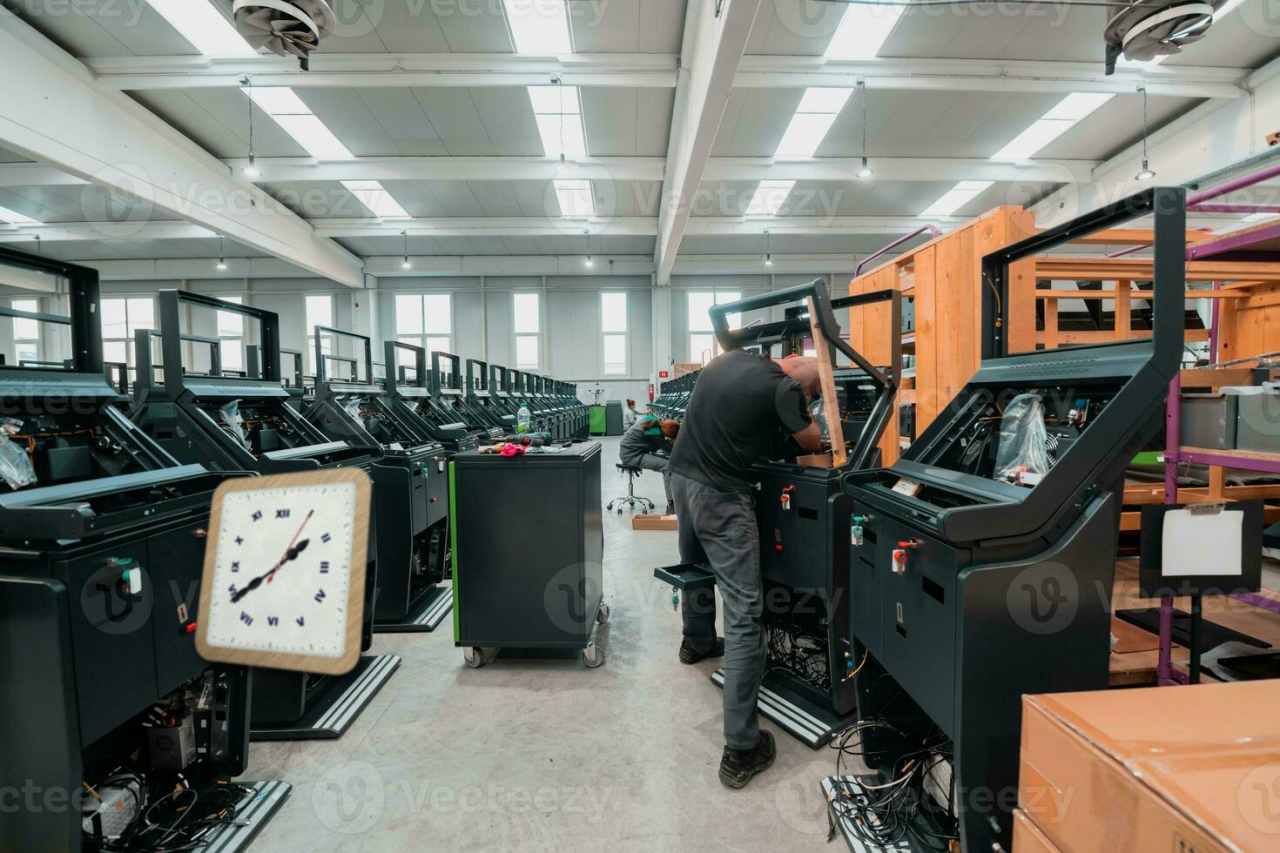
1:39:05
